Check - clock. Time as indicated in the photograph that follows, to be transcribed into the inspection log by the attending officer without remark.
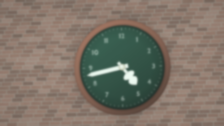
4:43
